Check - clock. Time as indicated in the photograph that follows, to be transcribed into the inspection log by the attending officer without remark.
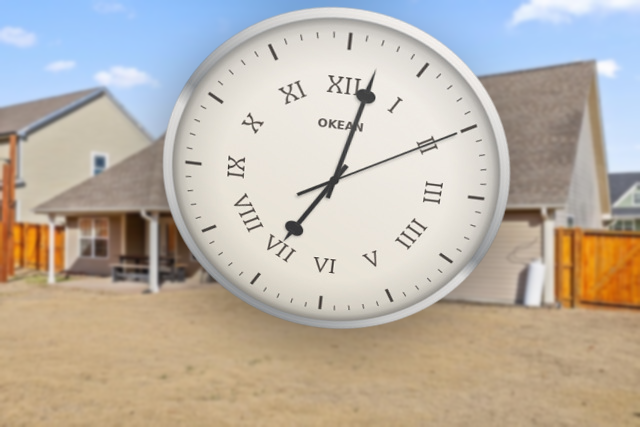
7:02:10
